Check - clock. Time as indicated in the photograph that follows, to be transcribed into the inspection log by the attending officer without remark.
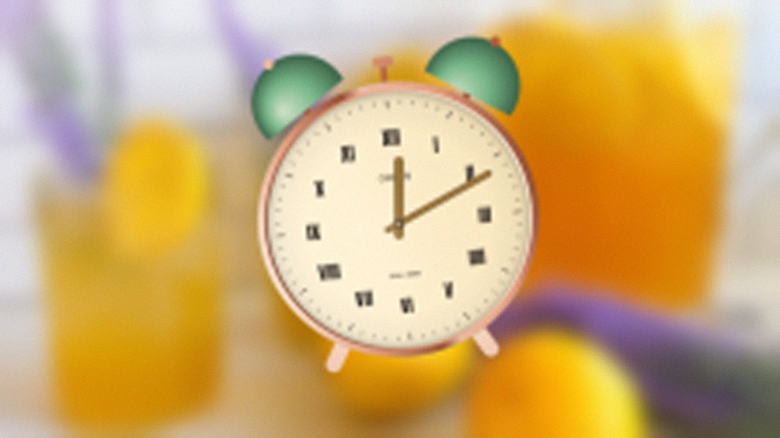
12:11
